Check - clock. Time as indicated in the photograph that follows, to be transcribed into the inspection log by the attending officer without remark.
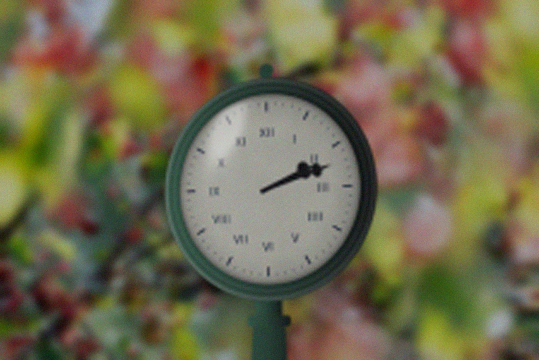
2:12
